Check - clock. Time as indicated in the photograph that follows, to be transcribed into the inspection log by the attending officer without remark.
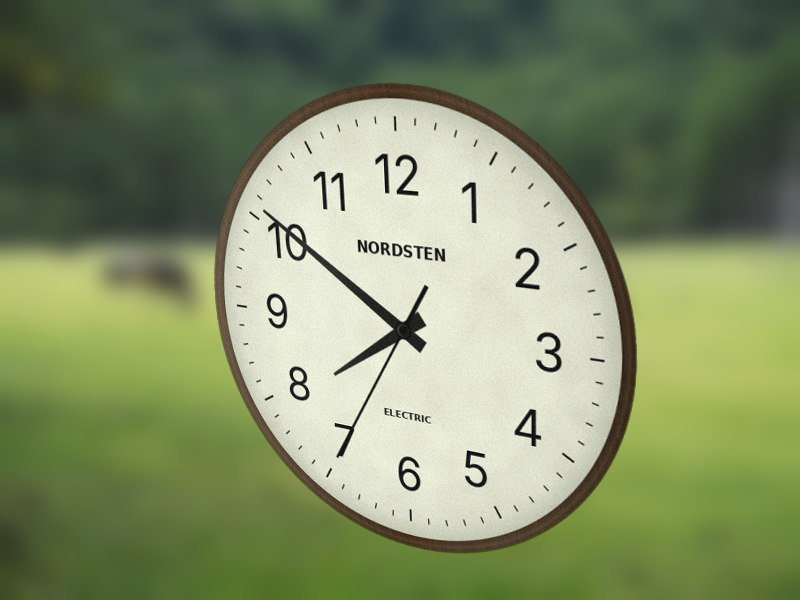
7:50:35
